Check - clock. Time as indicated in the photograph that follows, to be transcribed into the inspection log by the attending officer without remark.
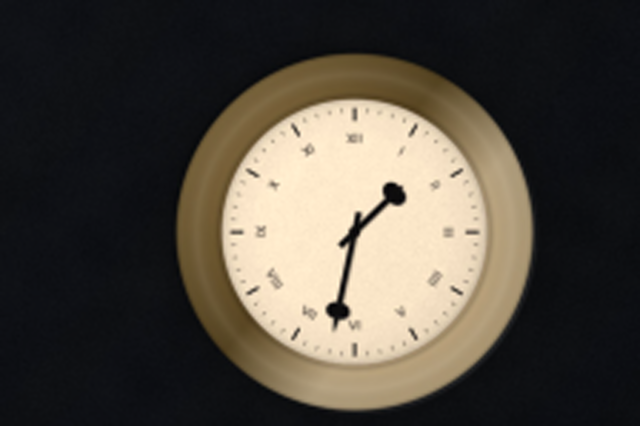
1:32
